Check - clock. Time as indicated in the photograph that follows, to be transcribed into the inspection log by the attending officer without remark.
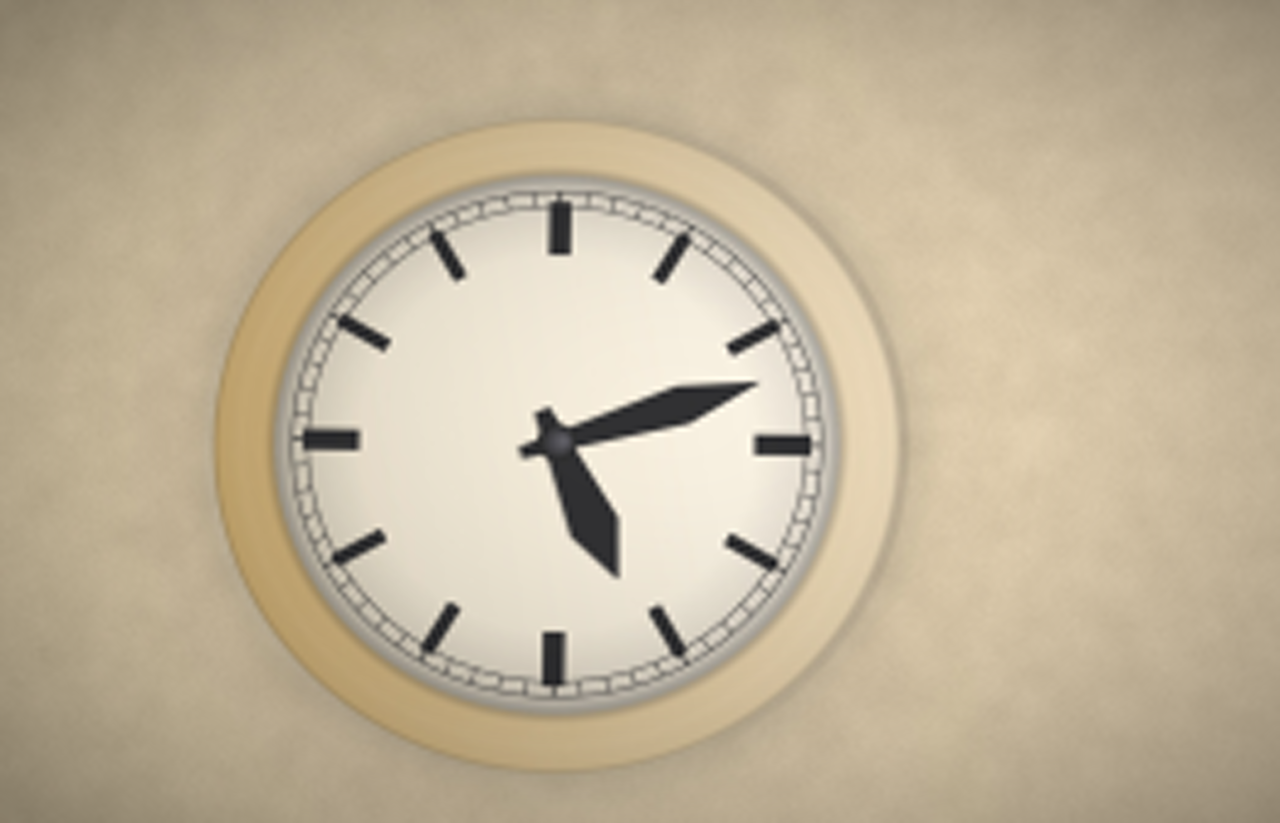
5:12
